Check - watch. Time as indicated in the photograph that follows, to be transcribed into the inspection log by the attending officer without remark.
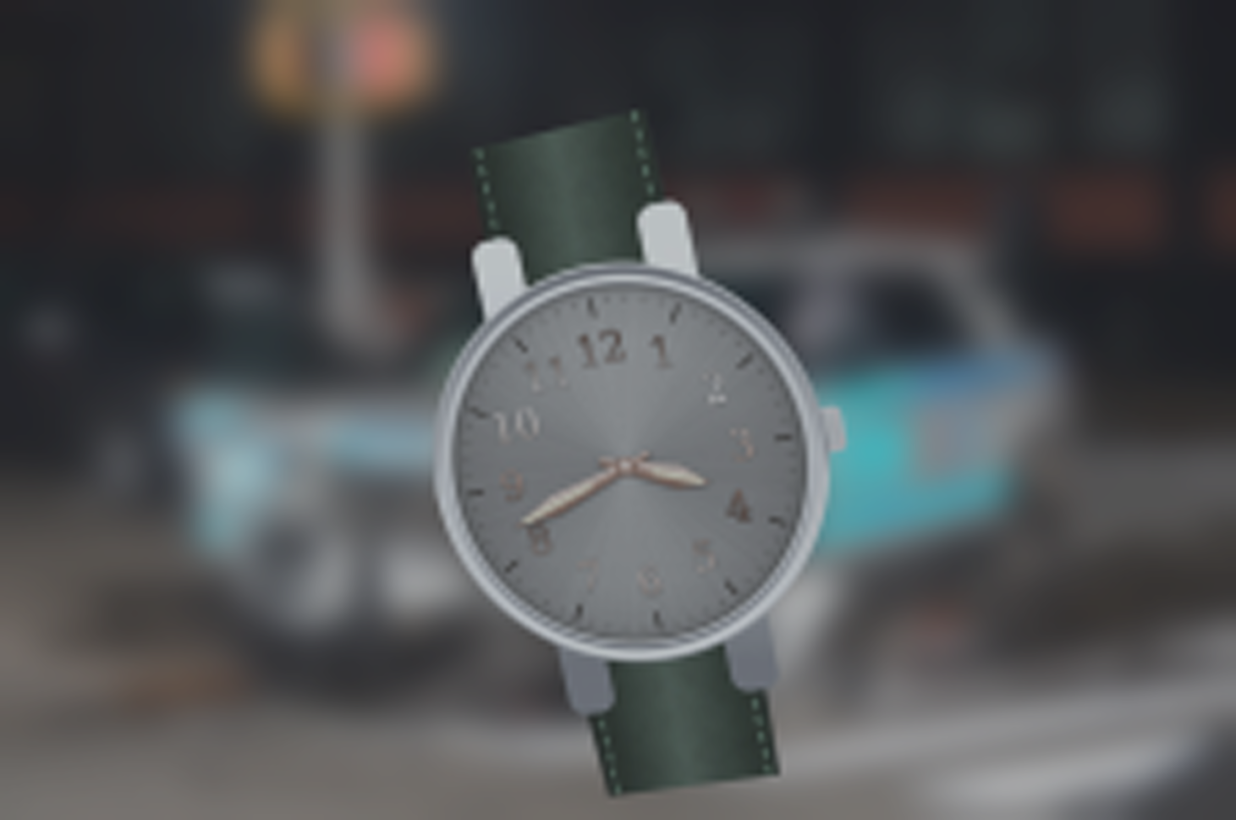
3:42
